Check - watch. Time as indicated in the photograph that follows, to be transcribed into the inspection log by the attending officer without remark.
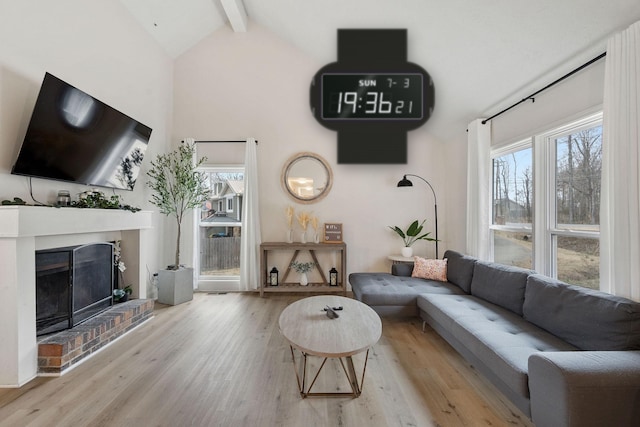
19:36:21
